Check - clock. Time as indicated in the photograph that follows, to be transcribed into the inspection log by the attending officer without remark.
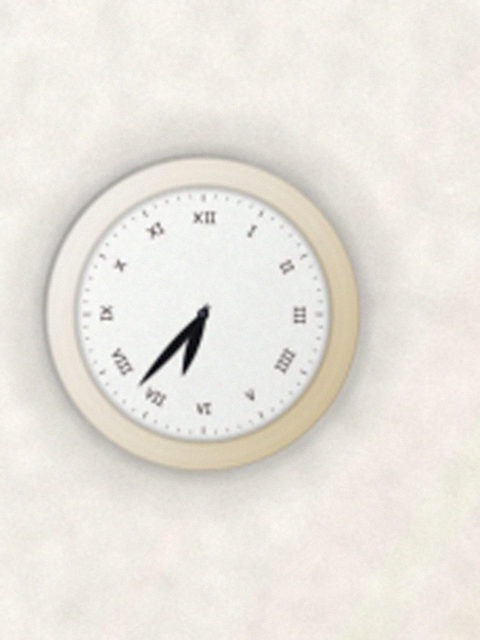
6:37
